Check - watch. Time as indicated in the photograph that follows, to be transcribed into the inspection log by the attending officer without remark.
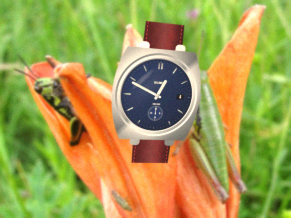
12:49
